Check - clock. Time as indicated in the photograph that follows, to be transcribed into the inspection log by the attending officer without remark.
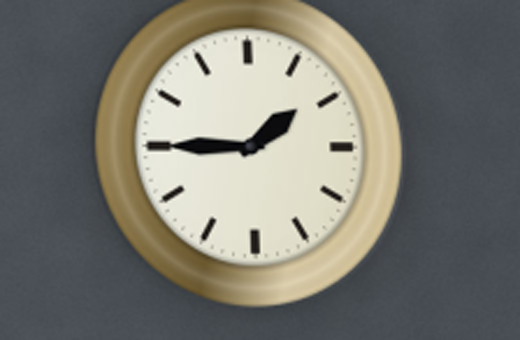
1:45
